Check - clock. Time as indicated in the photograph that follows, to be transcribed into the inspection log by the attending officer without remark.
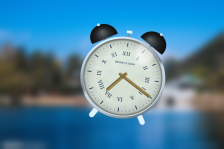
7:20
